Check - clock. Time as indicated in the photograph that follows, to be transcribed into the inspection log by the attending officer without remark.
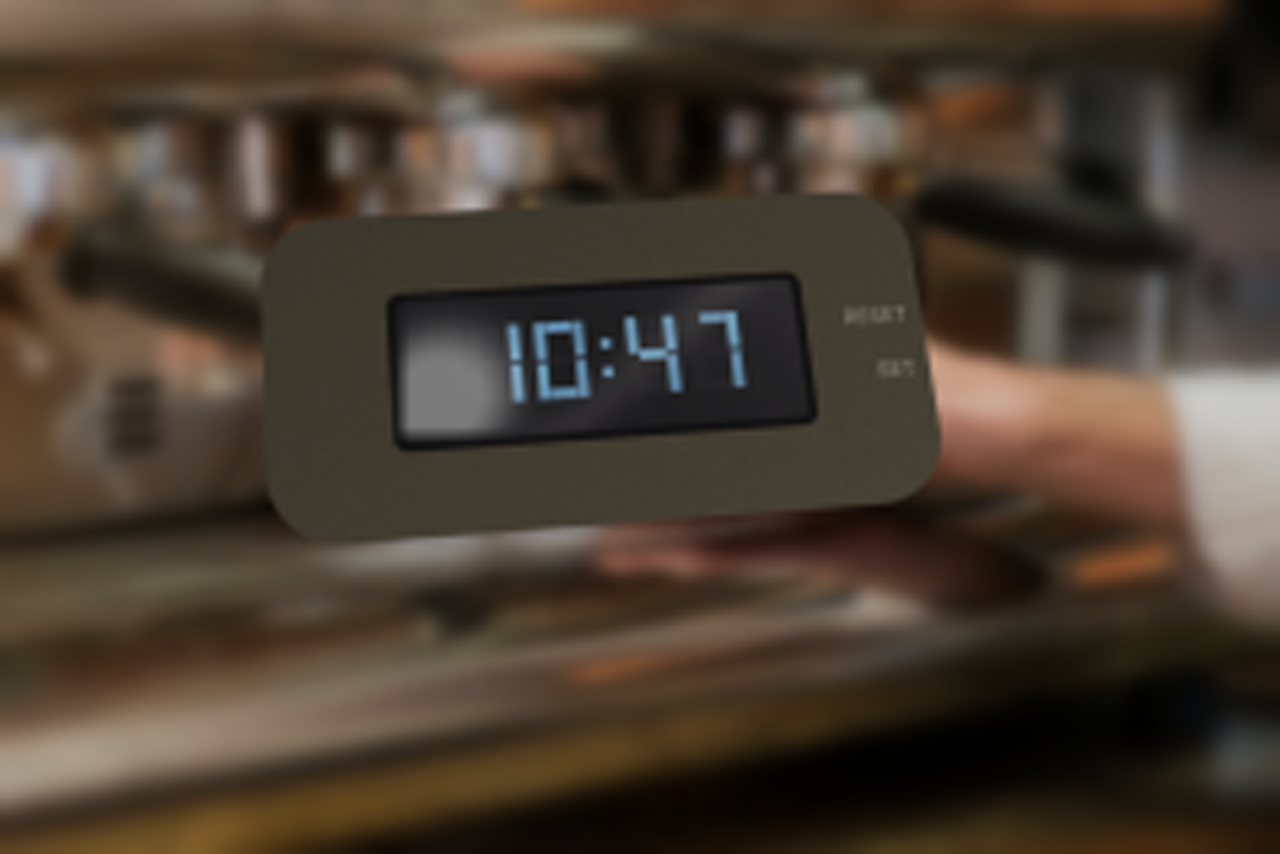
10:47
